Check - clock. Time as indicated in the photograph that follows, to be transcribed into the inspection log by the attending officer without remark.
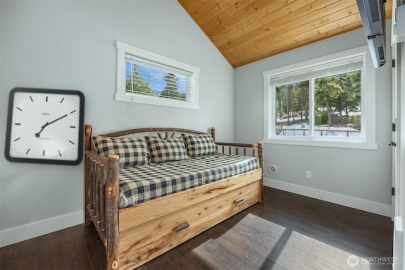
7:10
